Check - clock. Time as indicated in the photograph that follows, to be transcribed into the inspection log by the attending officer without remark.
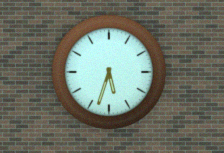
5:33
